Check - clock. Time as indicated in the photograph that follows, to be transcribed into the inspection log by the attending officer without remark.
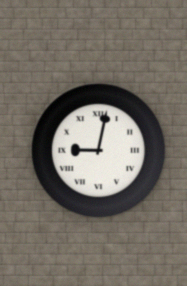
9:02
